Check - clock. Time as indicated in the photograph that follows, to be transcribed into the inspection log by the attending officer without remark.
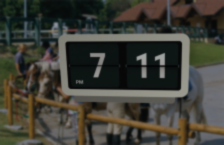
7:11
